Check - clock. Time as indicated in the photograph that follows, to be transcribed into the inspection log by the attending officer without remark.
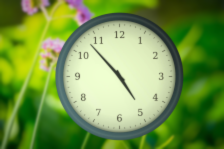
4:53
